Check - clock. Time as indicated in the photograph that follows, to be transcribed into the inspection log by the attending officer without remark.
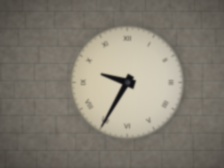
9:35
